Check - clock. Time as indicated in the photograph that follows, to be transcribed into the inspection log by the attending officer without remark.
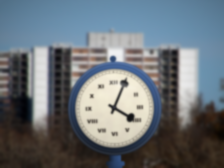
4:04
